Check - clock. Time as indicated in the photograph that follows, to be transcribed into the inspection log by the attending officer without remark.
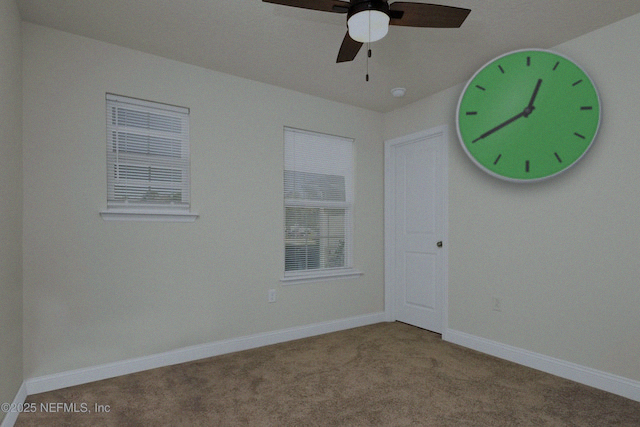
12:40
